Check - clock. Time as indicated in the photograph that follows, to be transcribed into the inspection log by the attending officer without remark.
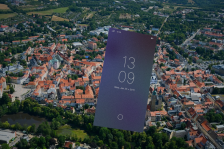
13:09
